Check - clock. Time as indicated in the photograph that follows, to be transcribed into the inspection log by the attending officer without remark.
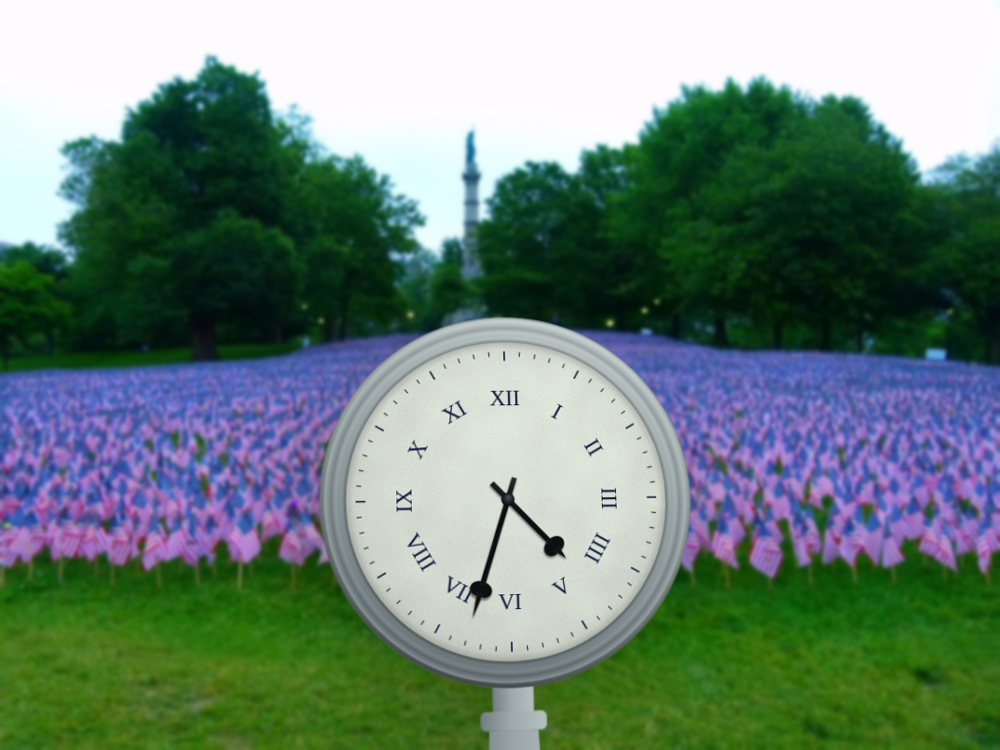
4:33
